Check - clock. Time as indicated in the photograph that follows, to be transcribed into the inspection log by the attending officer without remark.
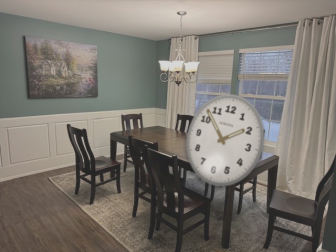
1:52
